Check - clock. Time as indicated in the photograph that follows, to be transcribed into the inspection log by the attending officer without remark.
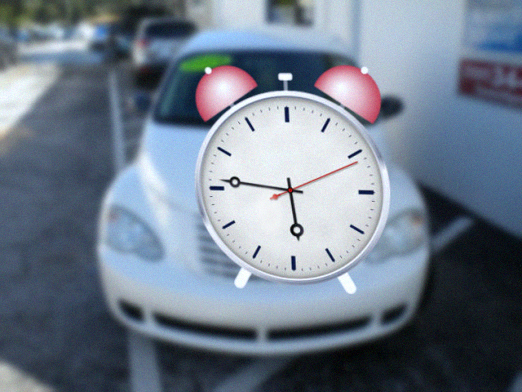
5:46:11
